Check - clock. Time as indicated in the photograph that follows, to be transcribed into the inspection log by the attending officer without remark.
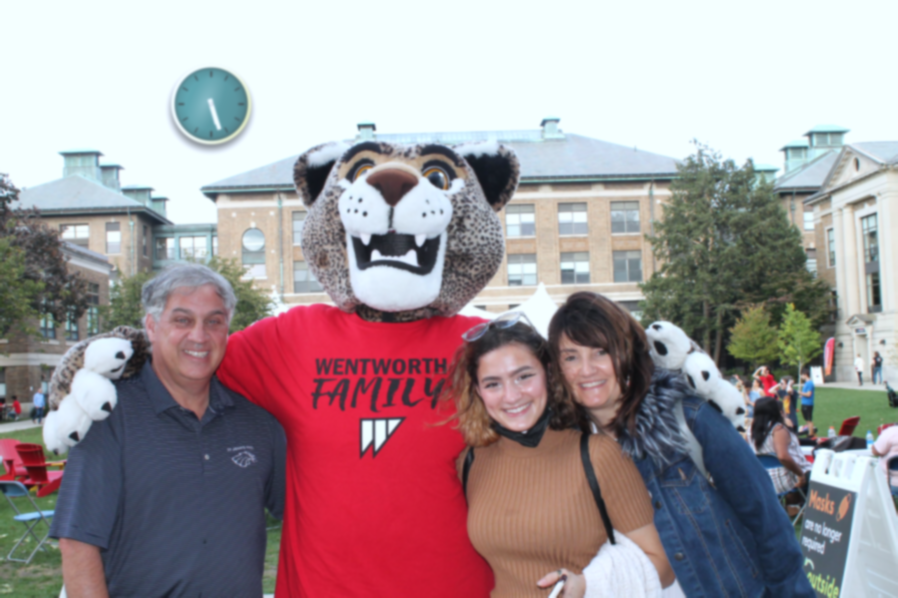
5:27
